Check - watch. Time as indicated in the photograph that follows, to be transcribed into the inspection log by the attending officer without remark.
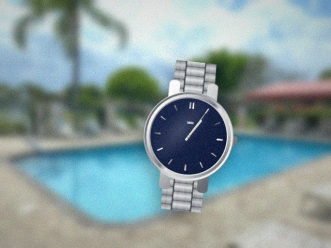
1:05
